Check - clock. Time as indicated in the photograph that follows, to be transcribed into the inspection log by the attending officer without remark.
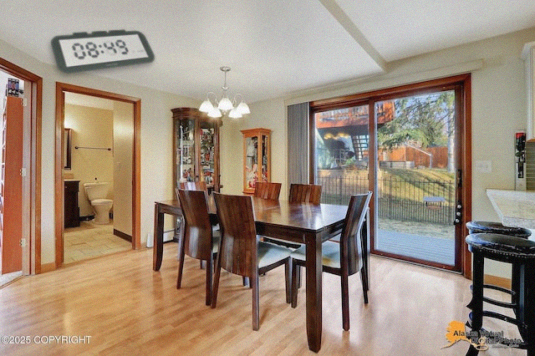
8:49
